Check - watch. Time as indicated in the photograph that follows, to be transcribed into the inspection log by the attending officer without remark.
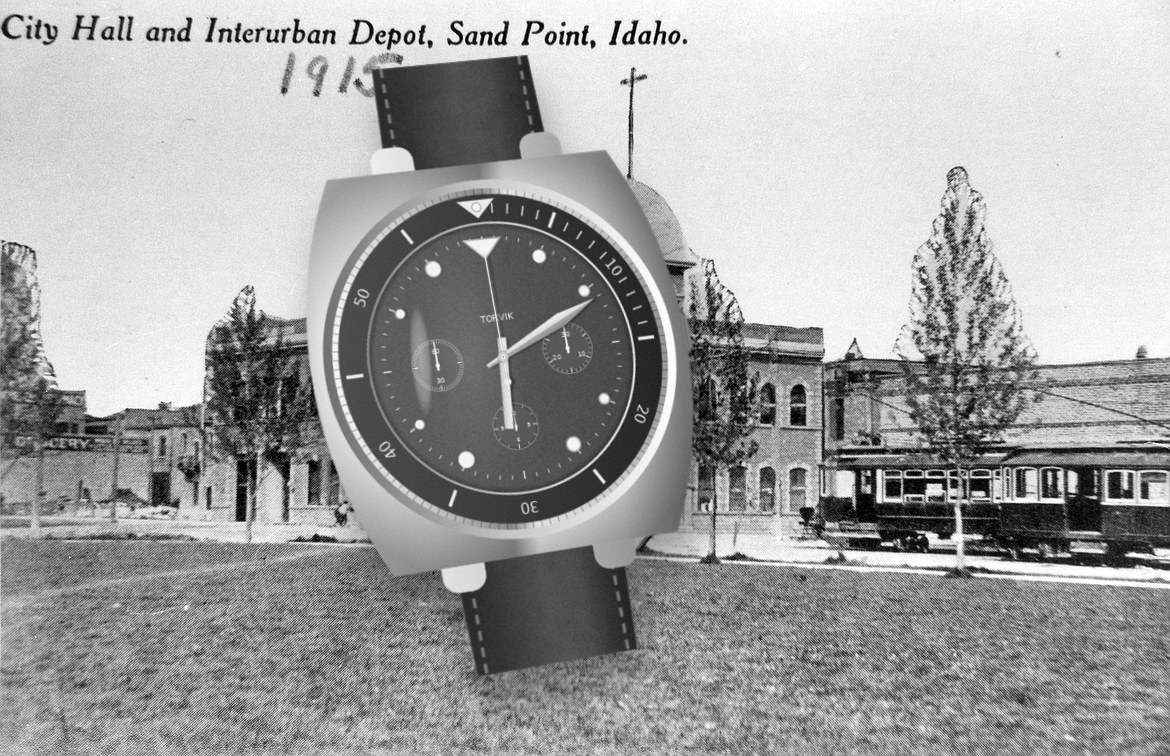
6:11
